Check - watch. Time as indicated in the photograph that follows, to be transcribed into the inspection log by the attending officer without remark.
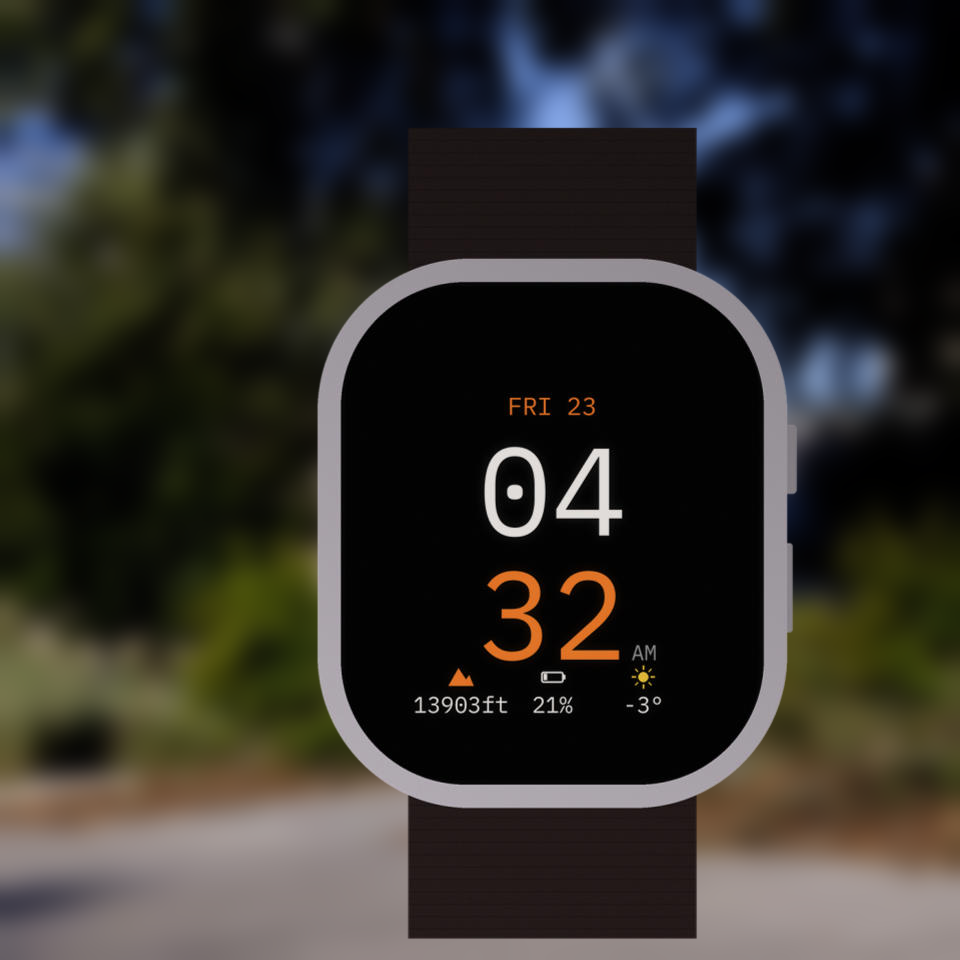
4:32
